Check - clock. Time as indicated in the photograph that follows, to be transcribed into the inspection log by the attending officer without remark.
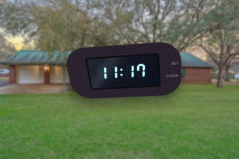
11:17
